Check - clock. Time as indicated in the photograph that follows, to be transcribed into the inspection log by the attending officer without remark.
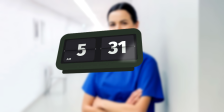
5:31
